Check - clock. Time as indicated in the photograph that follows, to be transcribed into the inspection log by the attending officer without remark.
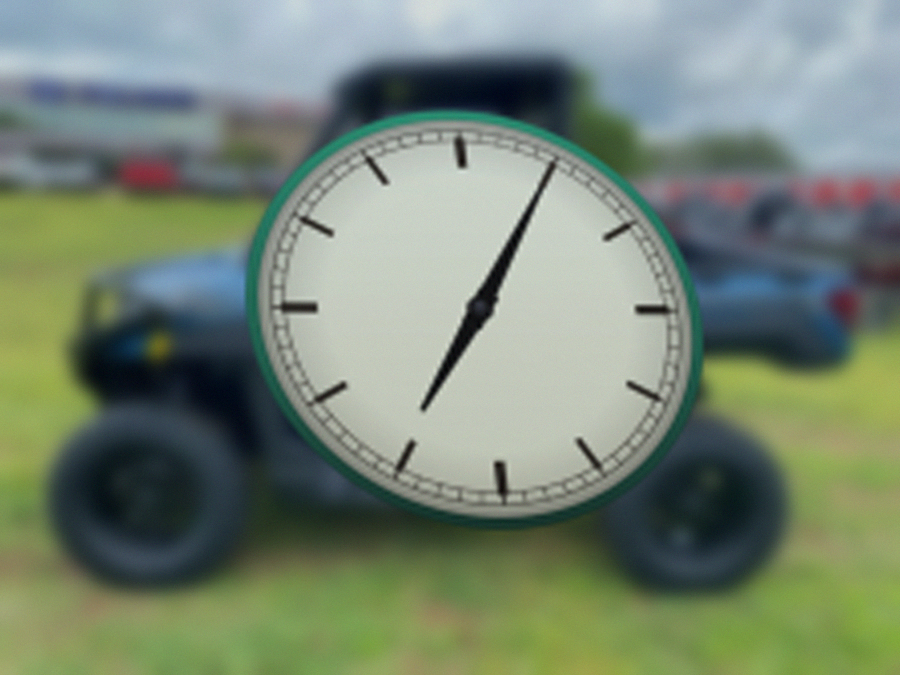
7:05
